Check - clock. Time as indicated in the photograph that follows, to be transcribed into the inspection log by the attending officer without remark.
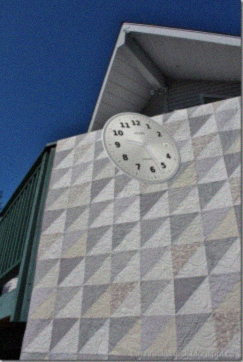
9:27
